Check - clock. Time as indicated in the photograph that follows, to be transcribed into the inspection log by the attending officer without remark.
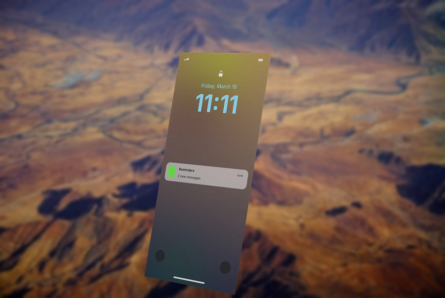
11:11
